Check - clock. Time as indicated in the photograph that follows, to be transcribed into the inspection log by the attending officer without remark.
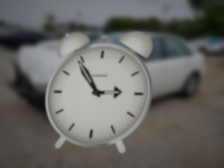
2:54
